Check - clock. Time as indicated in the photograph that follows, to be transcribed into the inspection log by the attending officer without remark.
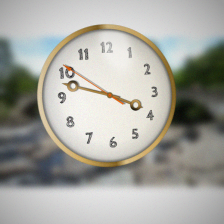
3:47:51
